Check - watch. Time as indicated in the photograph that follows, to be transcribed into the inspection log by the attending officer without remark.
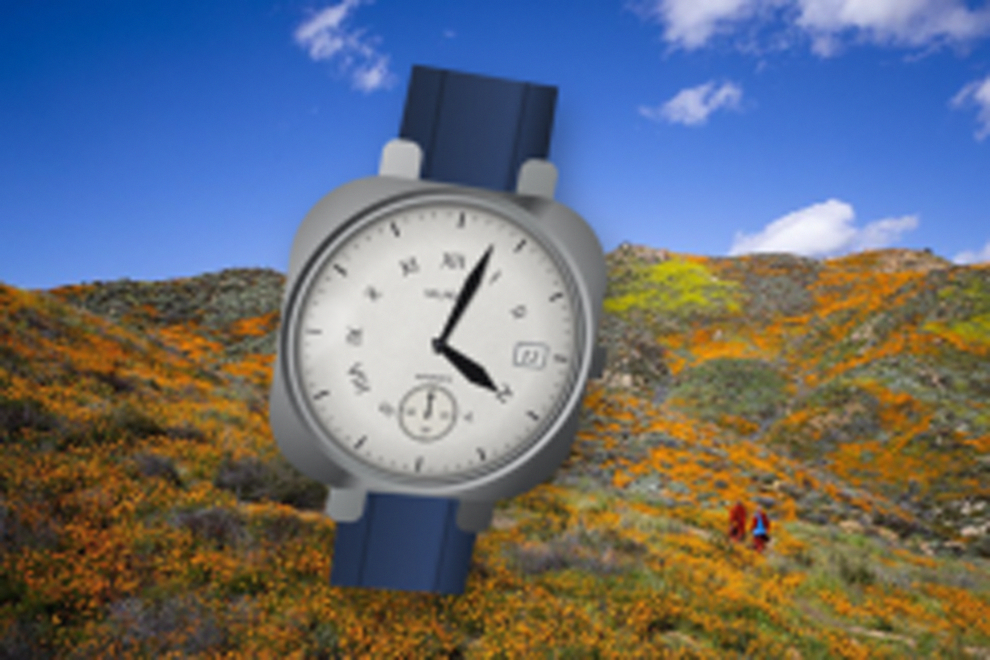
4:03
